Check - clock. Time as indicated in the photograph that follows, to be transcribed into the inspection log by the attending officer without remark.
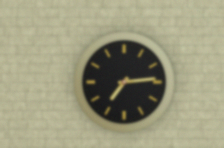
7:14
